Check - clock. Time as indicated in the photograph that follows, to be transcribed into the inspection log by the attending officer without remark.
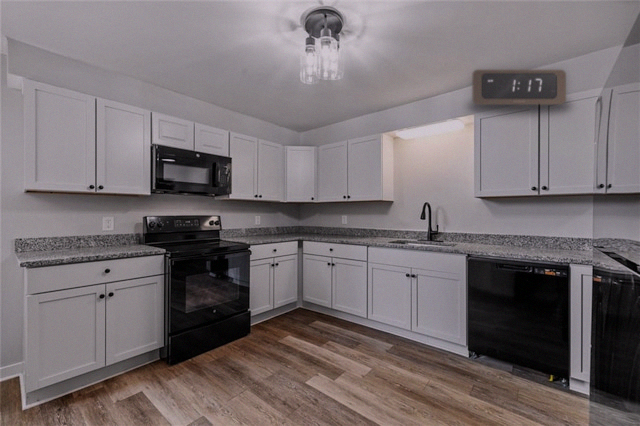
1:17
